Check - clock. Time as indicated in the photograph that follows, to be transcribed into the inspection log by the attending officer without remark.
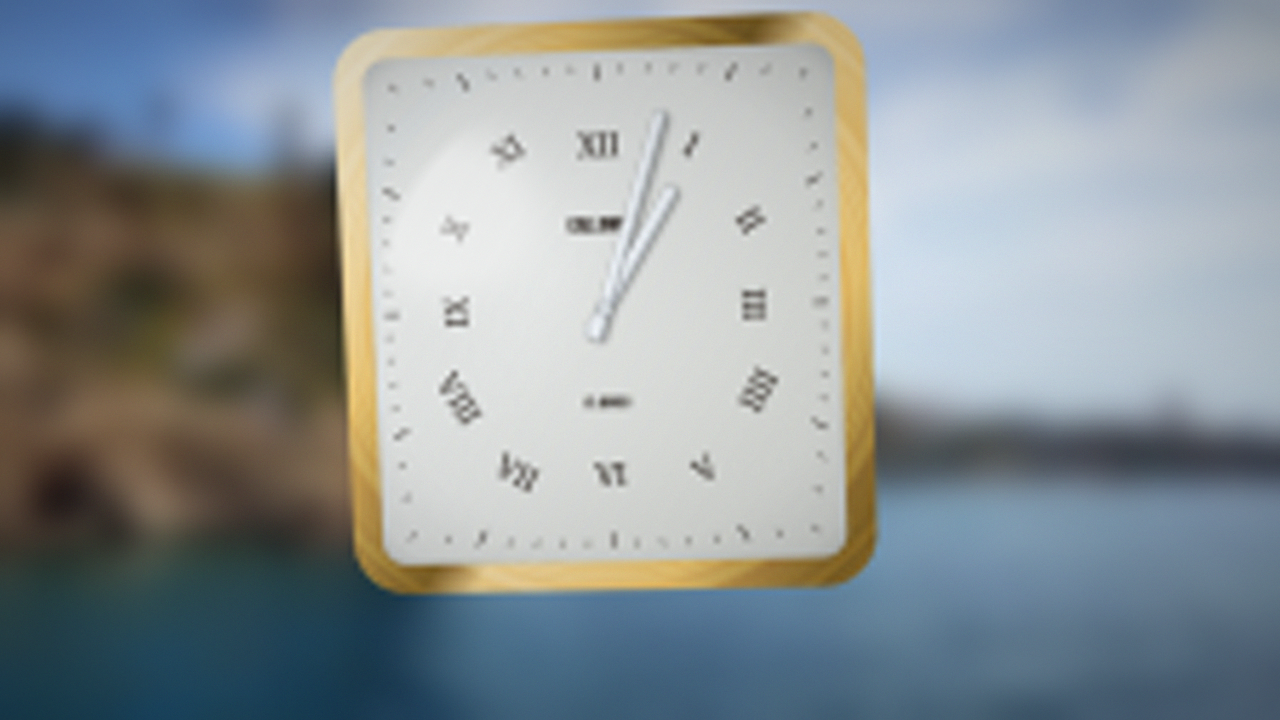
1:03
